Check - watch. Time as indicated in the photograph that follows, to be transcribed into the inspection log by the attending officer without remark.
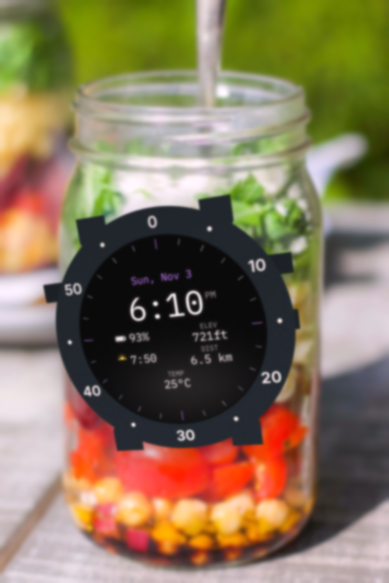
6:10
